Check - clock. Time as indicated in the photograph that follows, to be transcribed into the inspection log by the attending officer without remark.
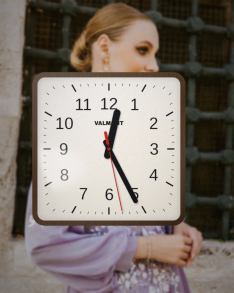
12:25:28
